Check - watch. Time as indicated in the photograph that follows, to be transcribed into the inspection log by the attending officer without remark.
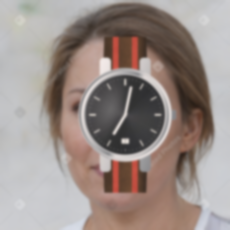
7:02
